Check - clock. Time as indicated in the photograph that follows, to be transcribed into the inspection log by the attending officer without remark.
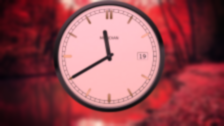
11:40
